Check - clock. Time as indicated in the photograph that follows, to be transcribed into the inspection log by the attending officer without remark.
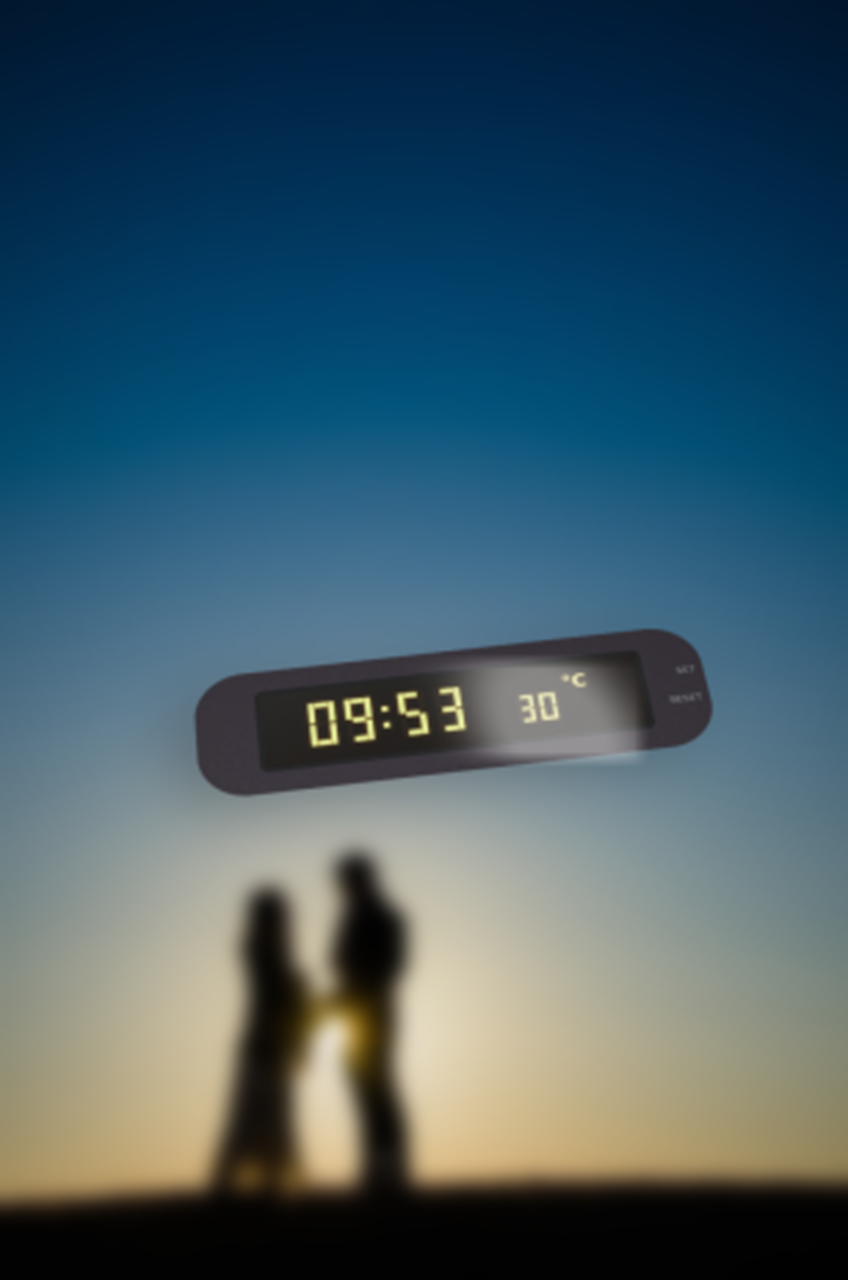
9:53
